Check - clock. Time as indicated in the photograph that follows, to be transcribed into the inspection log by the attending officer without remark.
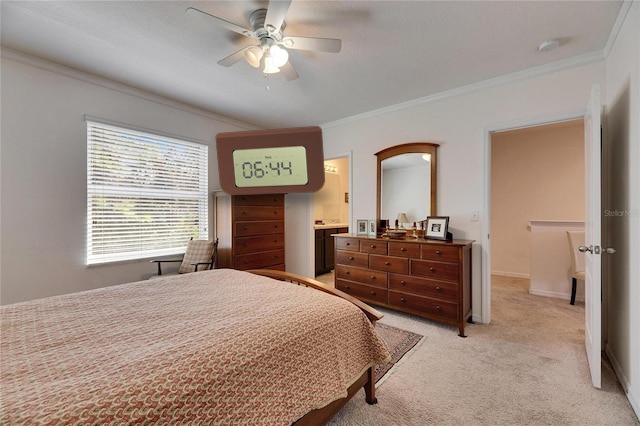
6:44
